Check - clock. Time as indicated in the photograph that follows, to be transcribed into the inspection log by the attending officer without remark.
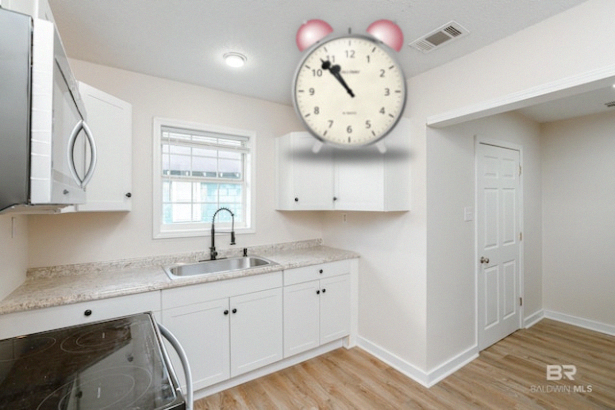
10:53
